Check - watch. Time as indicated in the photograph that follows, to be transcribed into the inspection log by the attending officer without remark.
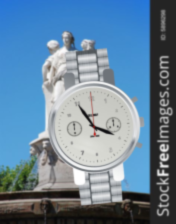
3:55
